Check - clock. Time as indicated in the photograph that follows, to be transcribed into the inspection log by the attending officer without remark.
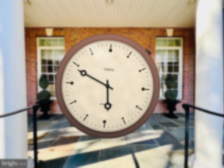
5:49
